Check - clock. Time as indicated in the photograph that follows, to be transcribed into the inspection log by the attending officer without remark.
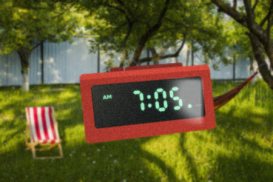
7:05
